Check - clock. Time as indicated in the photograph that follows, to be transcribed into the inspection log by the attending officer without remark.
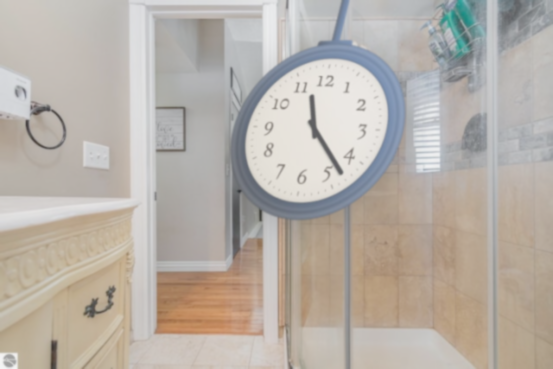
11:23
